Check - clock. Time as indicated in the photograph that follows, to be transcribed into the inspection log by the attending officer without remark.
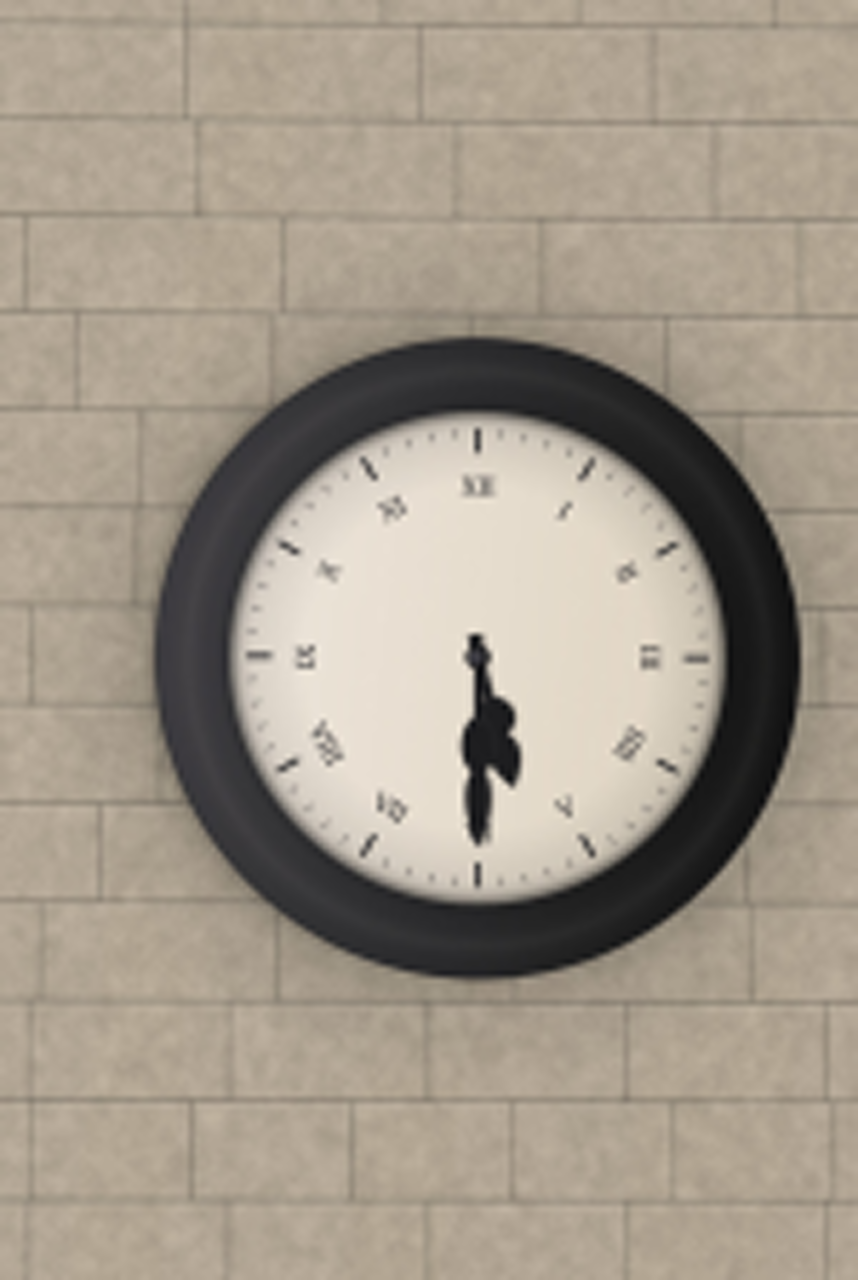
5:30
